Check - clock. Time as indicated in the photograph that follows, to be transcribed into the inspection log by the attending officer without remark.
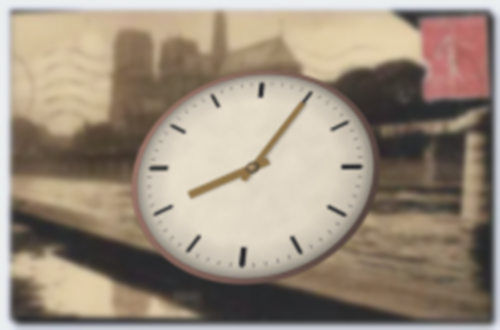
8:05
